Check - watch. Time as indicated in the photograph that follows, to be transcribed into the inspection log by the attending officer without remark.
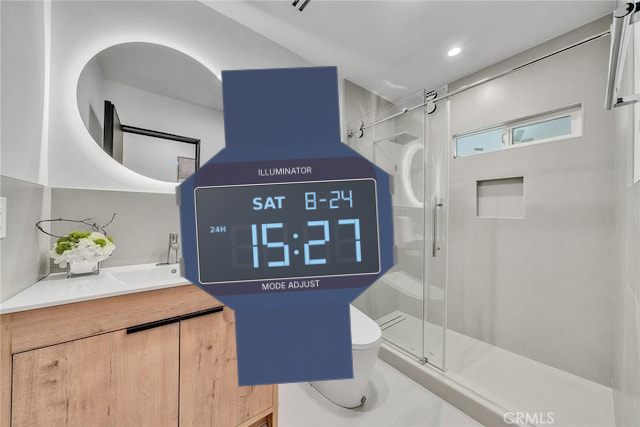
15:27
